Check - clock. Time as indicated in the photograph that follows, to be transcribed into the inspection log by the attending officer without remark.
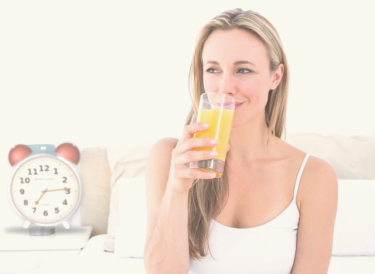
7:14
